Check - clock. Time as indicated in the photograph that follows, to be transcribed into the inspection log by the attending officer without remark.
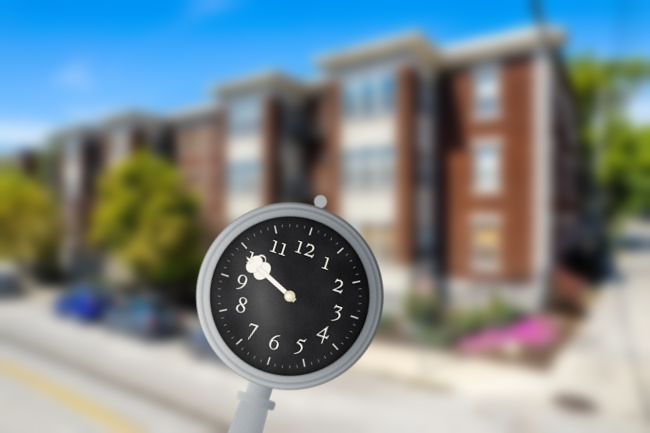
9:49
